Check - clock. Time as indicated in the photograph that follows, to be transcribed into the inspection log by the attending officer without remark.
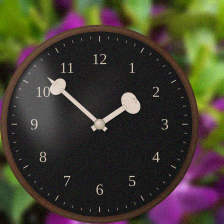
1:52
